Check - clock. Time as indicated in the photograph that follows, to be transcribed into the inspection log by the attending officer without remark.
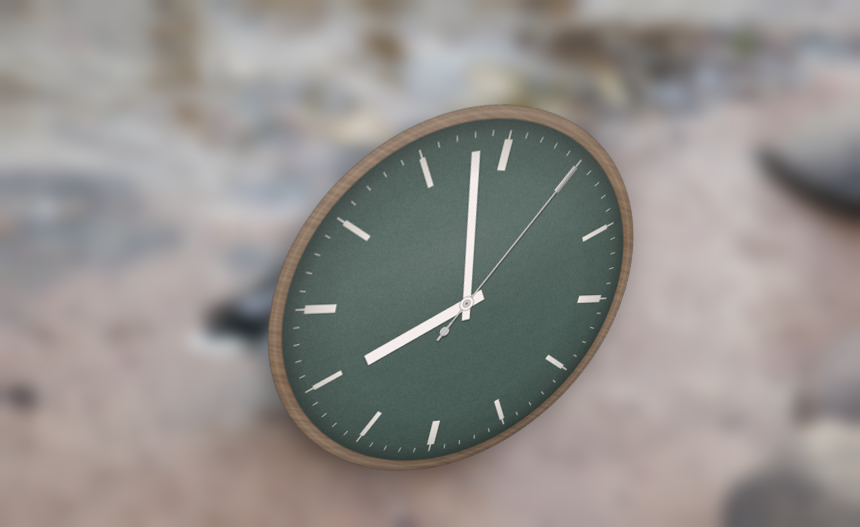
7:58:05
